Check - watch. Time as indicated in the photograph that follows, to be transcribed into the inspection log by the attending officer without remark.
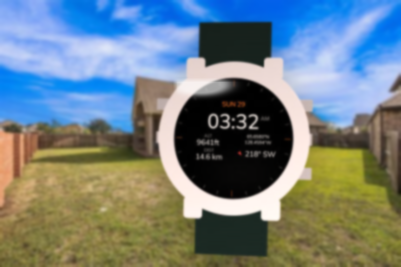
3:32
